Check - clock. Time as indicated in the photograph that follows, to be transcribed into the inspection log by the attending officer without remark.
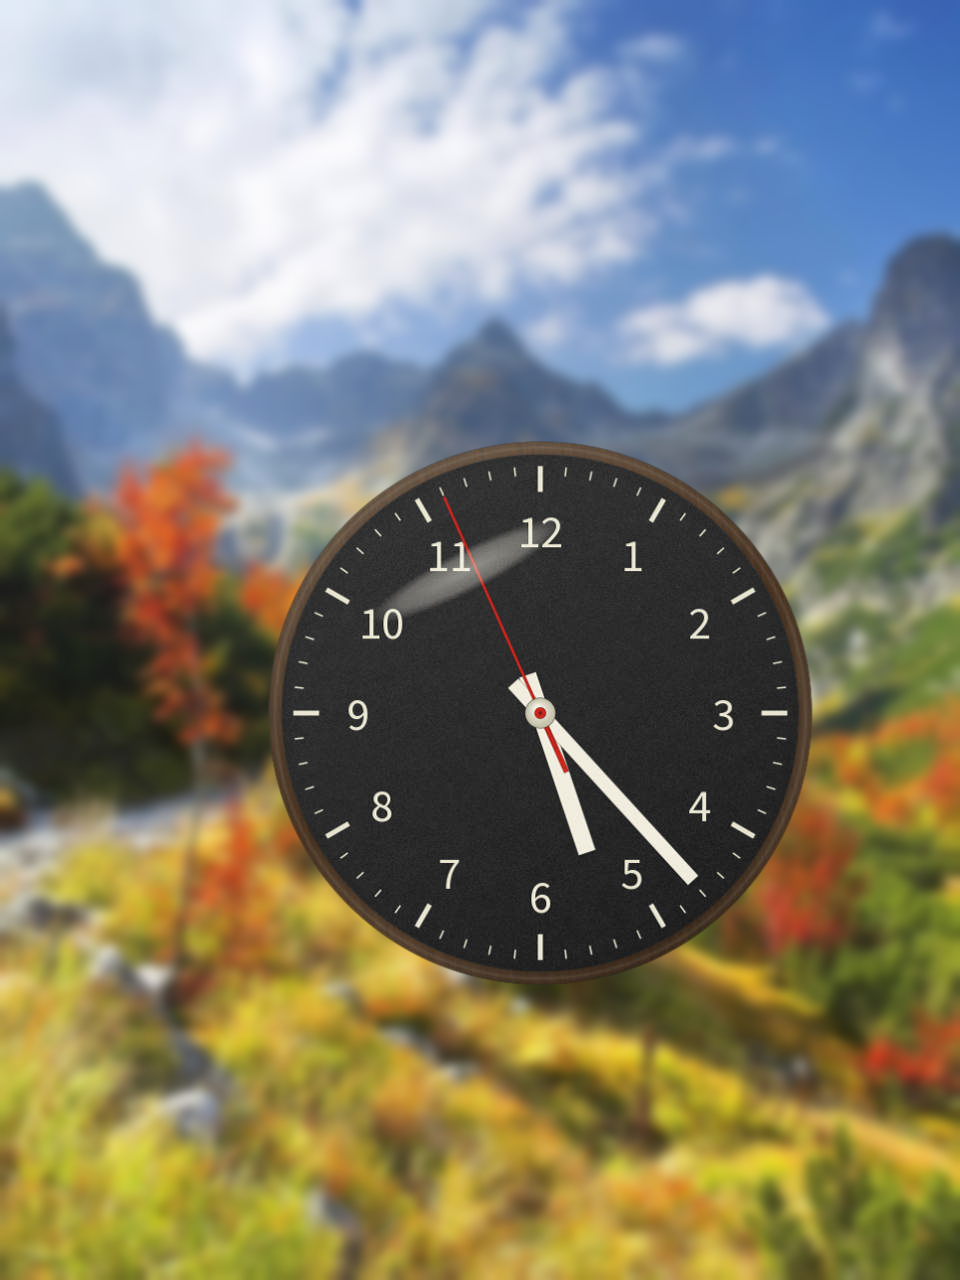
5:22:56
